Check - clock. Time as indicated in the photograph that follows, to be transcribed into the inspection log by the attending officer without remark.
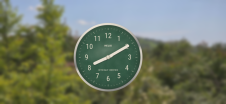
8:10
